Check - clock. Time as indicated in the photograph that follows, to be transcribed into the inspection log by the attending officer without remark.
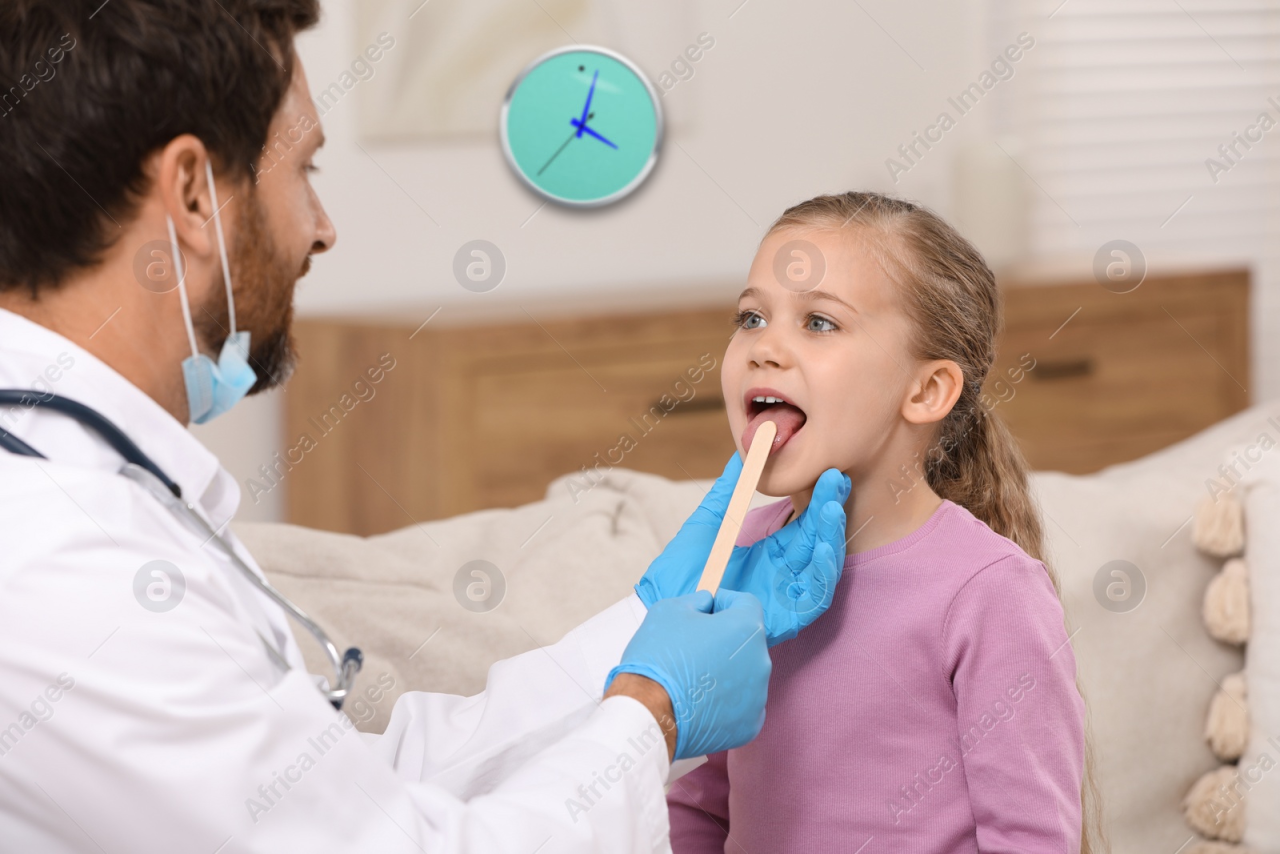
4:02:37
